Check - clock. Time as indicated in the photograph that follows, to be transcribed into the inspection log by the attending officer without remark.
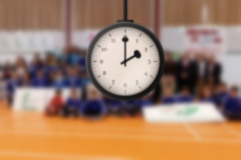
2:00
